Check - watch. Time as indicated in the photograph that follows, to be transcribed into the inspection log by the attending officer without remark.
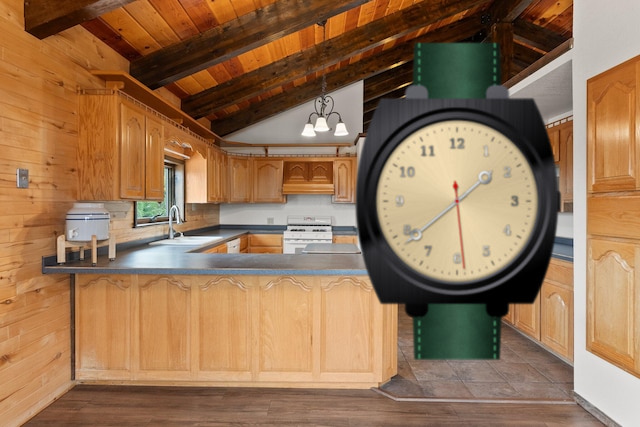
1:38:29
